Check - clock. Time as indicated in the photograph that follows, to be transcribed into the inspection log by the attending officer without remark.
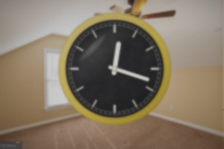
12:18
